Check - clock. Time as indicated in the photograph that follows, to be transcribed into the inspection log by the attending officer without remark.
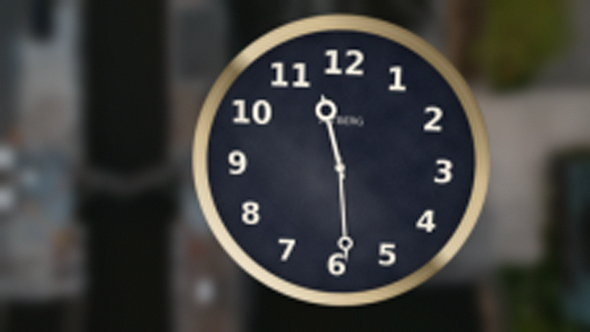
11:29
